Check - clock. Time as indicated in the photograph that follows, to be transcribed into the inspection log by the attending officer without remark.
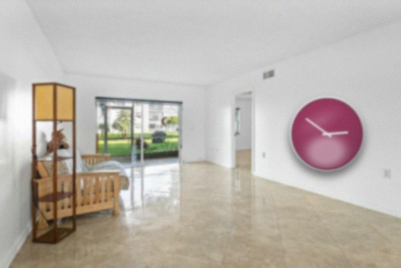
2:51
